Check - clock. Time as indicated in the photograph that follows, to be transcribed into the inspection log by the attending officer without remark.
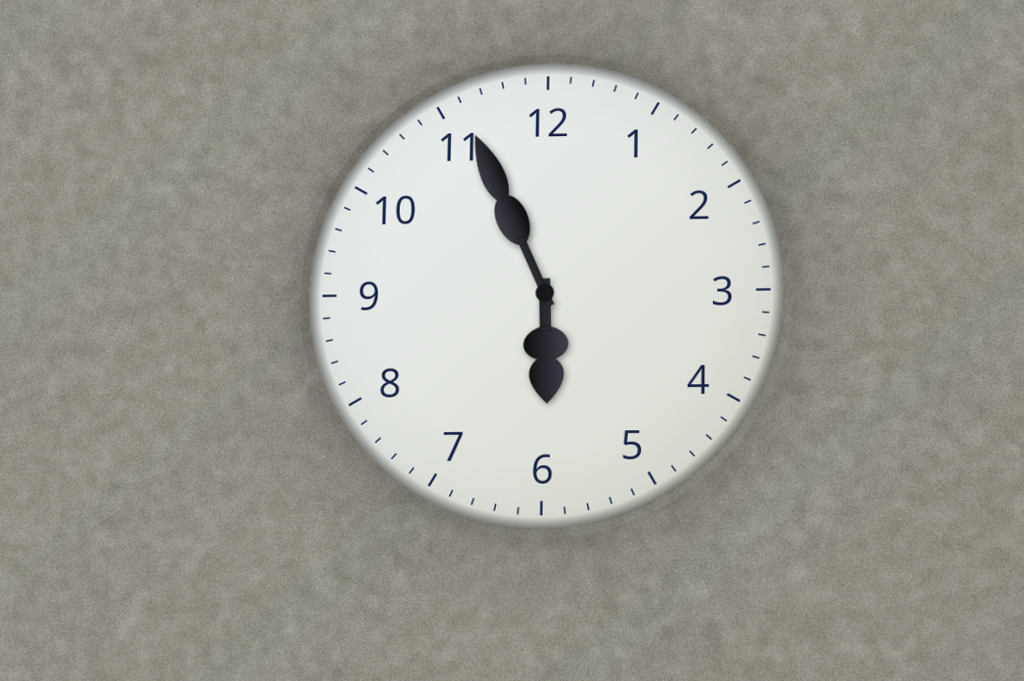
5:56
